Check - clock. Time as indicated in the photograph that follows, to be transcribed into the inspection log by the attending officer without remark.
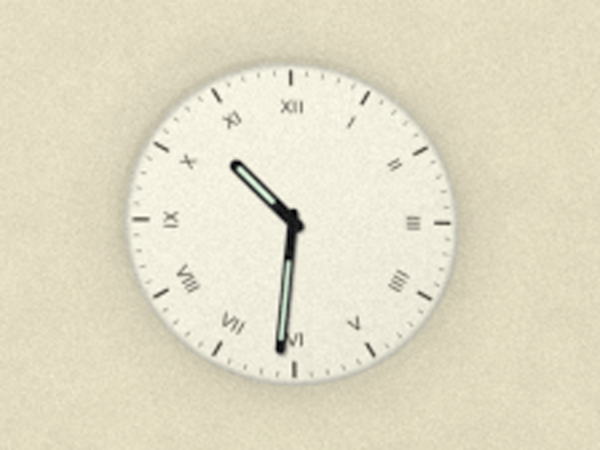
10:31
